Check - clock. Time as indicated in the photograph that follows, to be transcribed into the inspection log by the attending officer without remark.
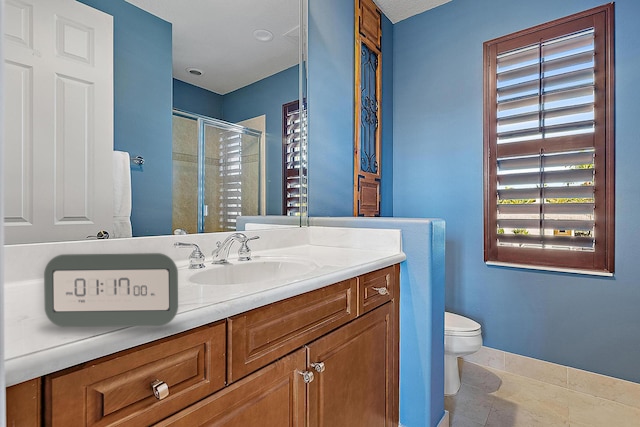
1:17:00
